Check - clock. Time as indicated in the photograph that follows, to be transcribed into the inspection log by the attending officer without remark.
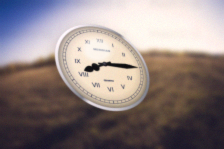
8:15
